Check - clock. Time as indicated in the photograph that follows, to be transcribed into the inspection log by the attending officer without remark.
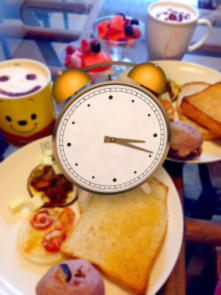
3:19
